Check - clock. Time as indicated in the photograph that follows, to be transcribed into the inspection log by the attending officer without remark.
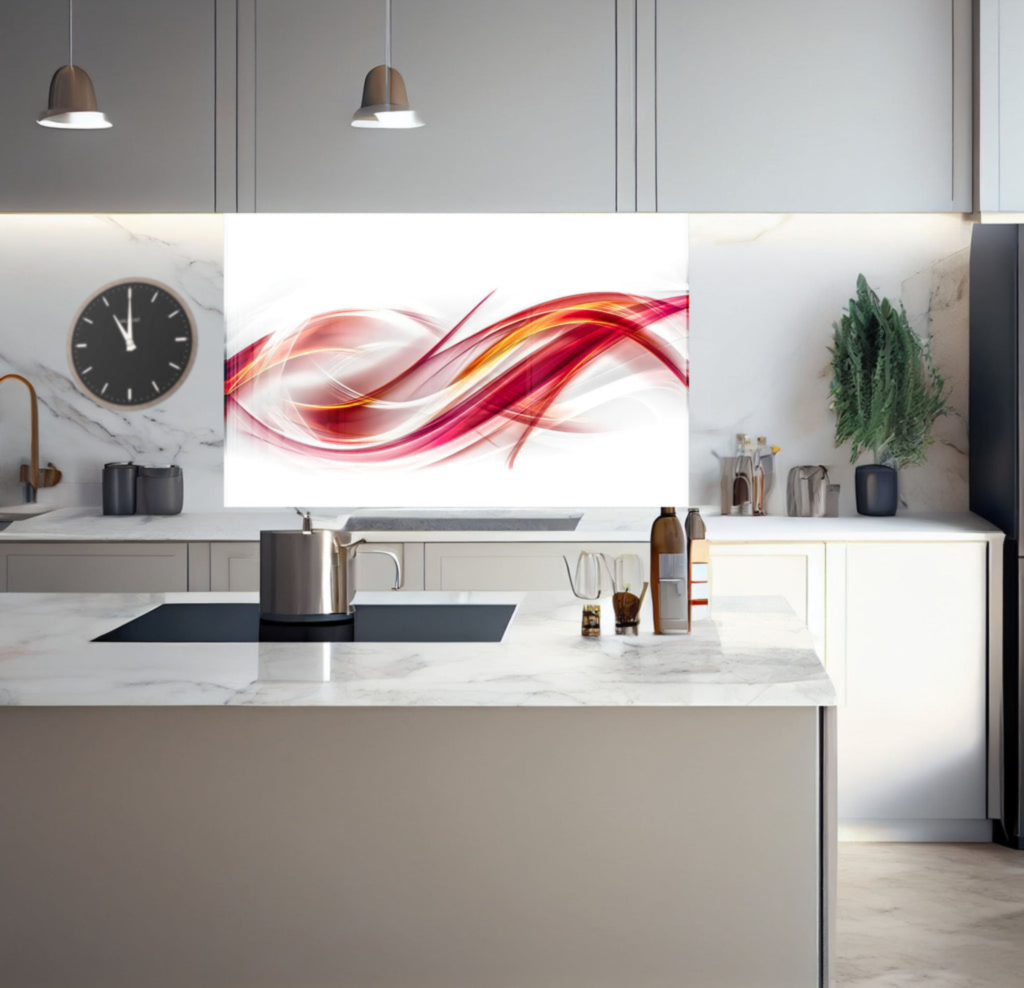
11:00
